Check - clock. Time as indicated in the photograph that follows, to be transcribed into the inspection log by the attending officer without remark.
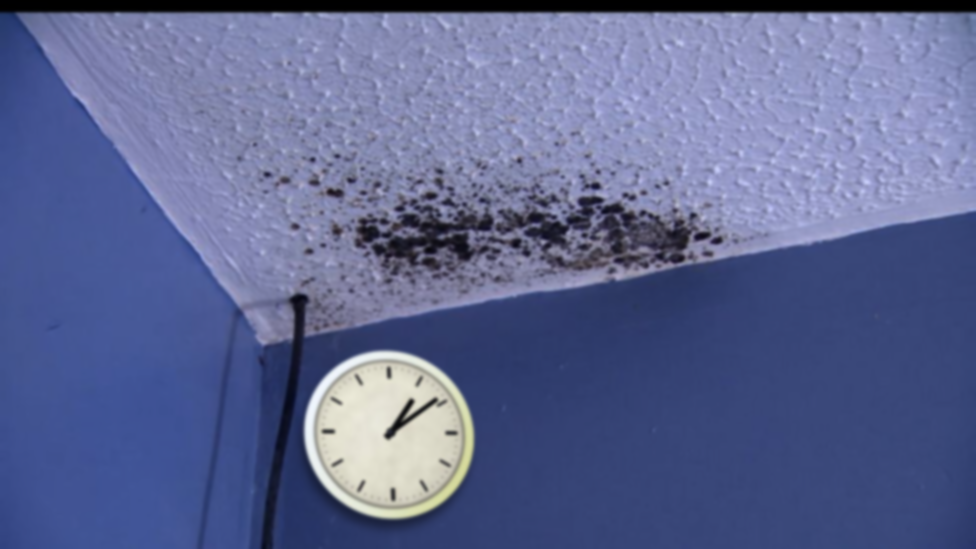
1:09
